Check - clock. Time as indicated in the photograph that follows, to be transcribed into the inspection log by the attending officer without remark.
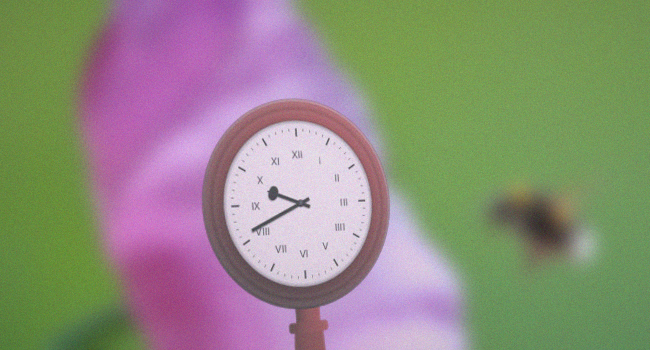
9:41
